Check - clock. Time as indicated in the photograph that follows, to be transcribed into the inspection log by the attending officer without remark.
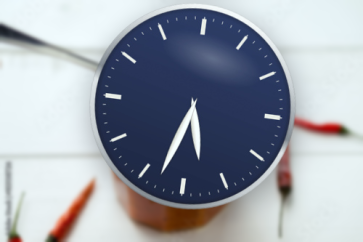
5:33
